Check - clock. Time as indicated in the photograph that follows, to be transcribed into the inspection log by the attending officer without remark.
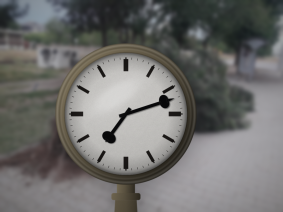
7:12
